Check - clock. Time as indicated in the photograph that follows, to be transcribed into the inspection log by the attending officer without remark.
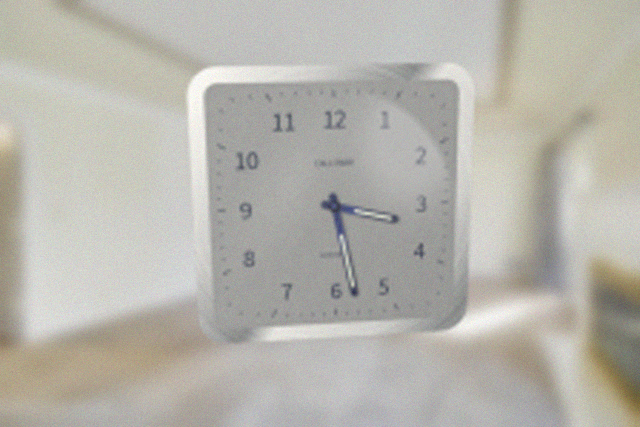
3:28
